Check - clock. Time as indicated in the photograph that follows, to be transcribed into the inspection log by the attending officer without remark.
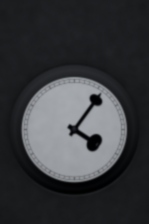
4:06
